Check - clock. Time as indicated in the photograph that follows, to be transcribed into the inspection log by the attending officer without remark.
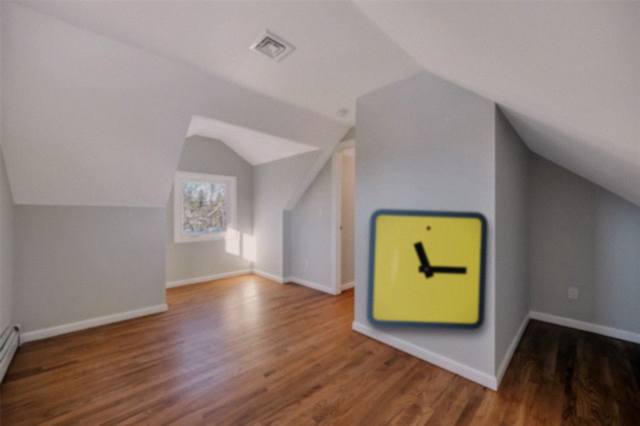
11:15
